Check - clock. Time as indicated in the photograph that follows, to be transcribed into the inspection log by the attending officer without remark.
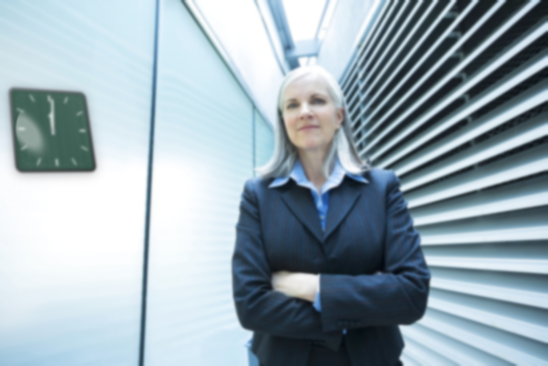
12:01
